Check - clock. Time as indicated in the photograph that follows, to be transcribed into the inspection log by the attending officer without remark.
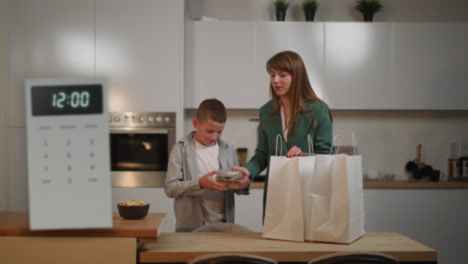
12:00
